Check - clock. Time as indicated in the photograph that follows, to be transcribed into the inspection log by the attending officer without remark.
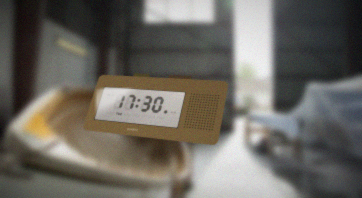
17:30
